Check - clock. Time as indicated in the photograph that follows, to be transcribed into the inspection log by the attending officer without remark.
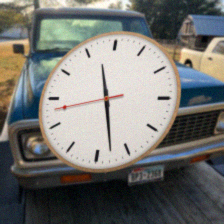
11:27:43
